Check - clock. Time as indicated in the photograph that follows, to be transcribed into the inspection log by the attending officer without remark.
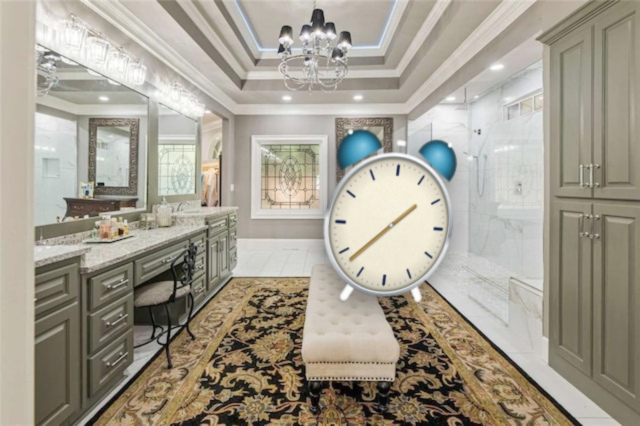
1:38
